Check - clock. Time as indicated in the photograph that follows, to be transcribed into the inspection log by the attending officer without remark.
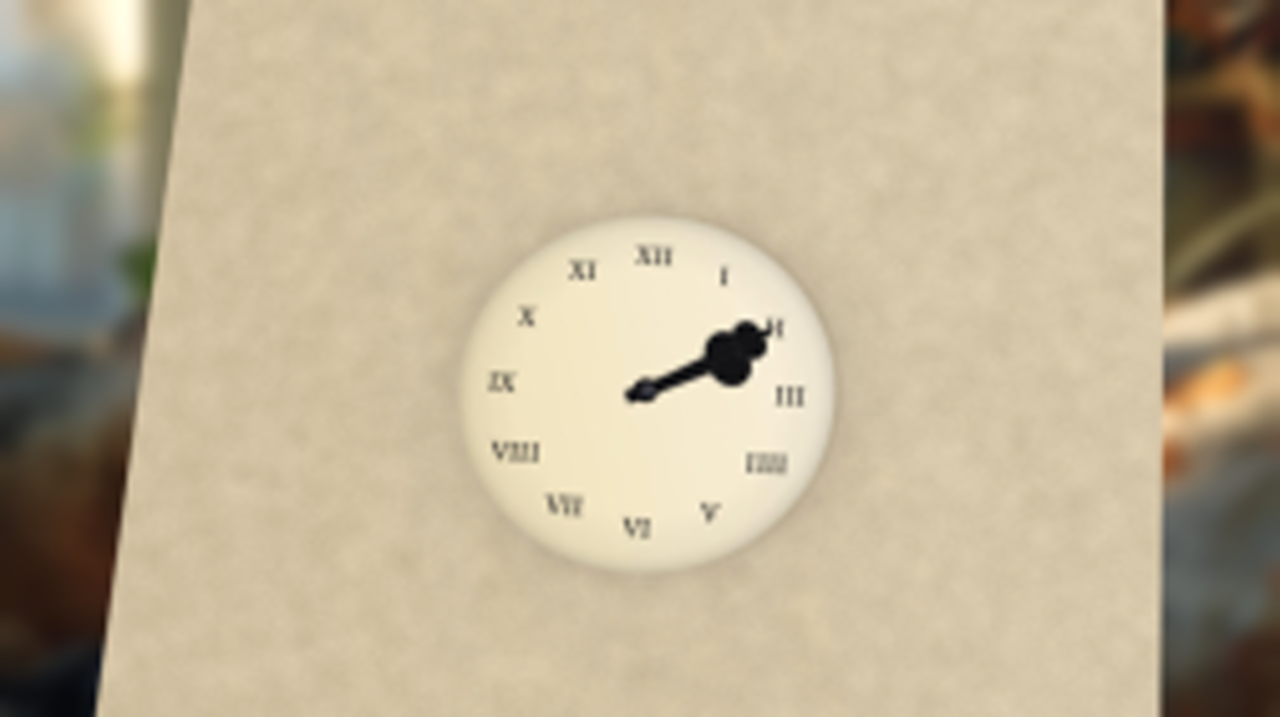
2:10
